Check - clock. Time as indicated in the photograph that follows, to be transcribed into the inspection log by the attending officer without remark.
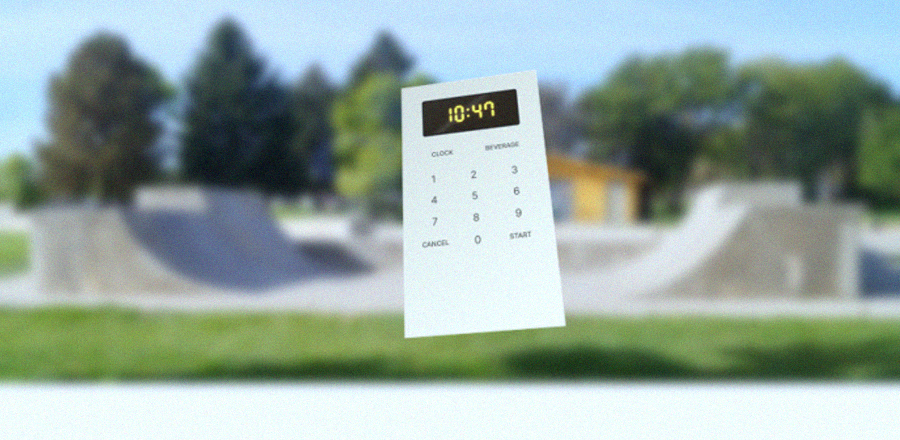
10:47
